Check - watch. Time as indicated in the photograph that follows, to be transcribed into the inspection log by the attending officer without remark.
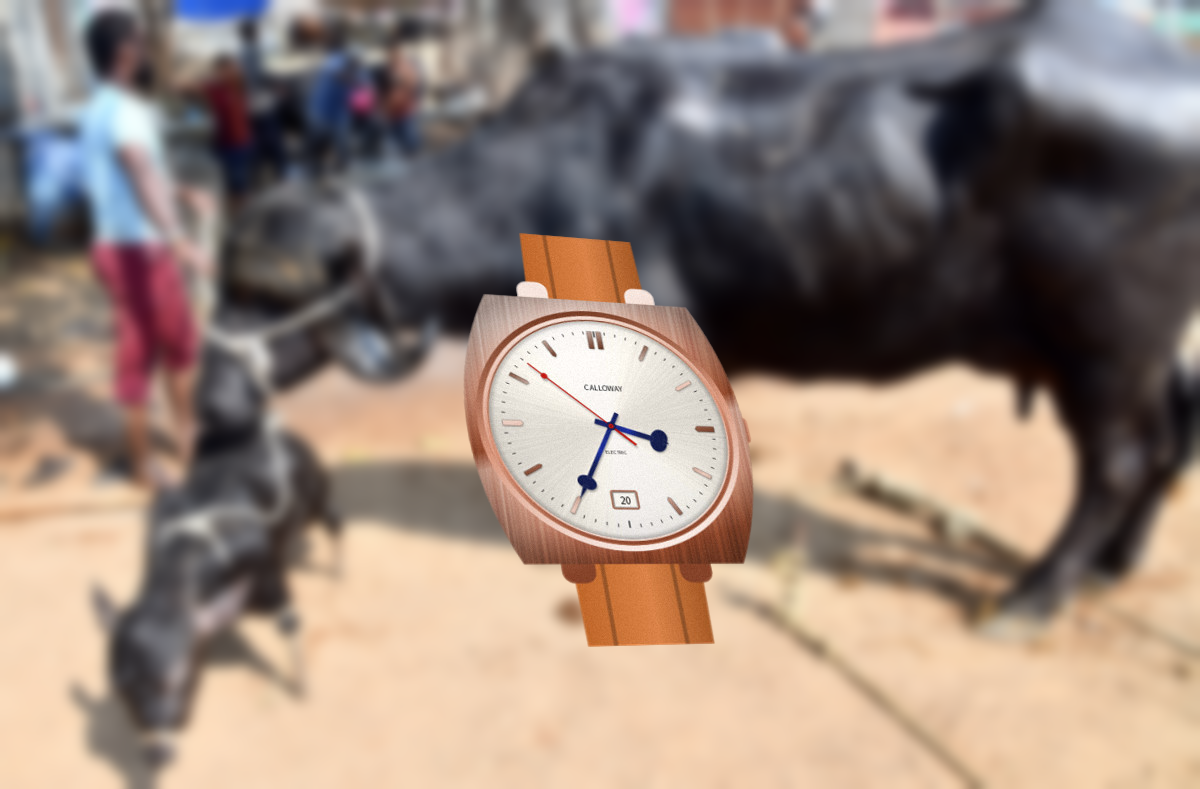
3:34:52
